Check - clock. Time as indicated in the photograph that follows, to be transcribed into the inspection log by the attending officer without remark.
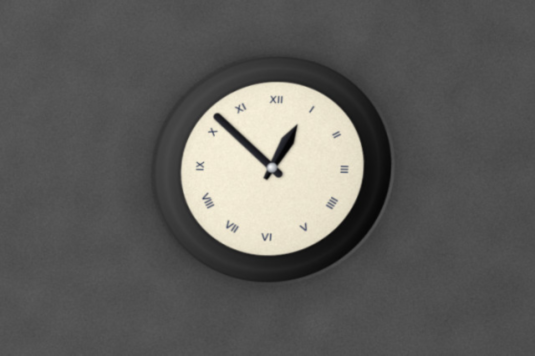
12:52
